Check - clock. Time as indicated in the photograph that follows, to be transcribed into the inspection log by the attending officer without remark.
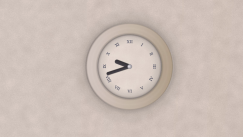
9:42
